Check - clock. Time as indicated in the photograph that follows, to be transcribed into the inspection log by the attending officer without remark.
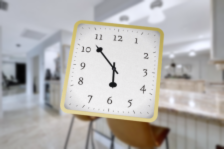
5:53
